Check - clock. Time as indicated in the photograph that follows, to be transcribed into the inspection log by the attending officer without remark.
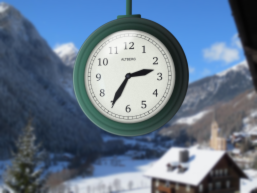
2:35
